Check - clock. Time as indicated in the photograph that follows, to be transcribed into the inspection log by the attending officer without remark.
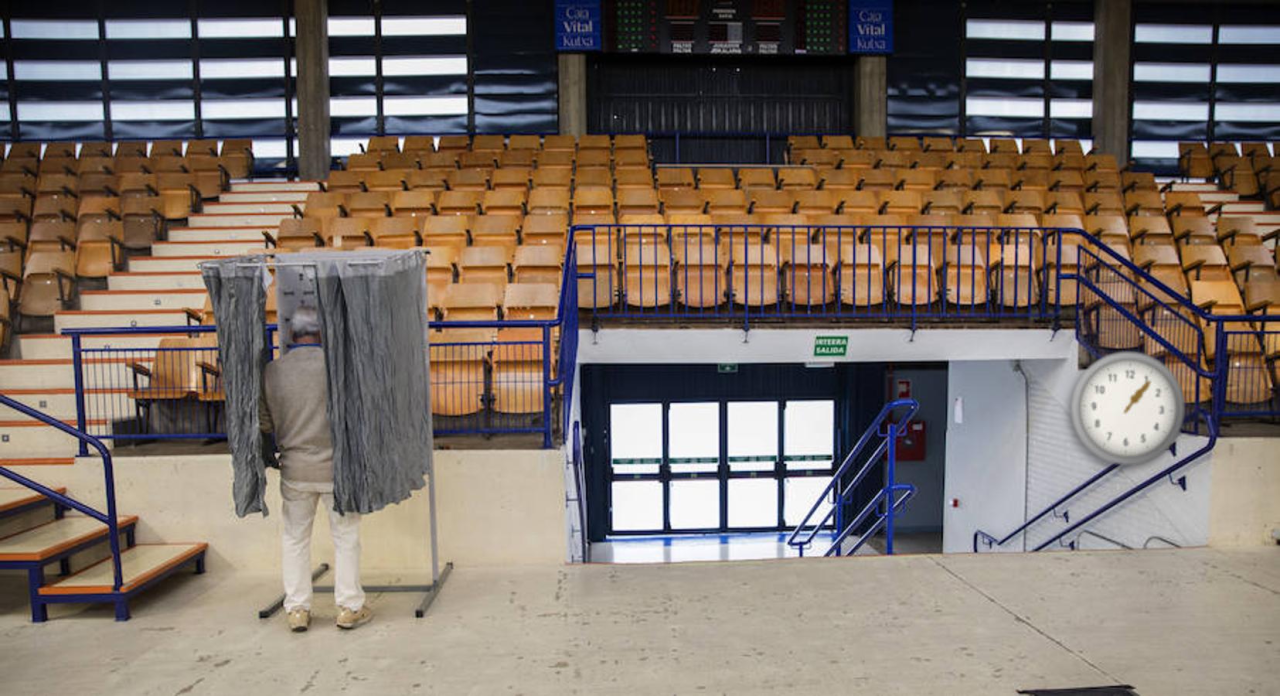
1:06
